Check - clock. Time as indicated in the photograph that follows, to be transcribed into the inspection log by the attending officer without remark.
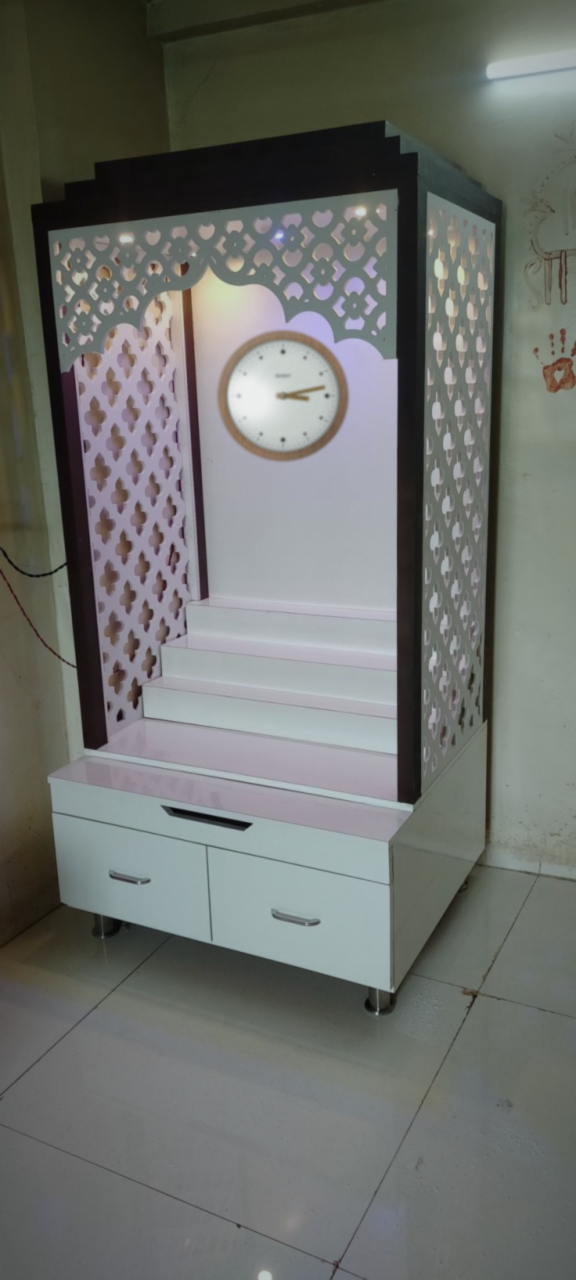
3:13
